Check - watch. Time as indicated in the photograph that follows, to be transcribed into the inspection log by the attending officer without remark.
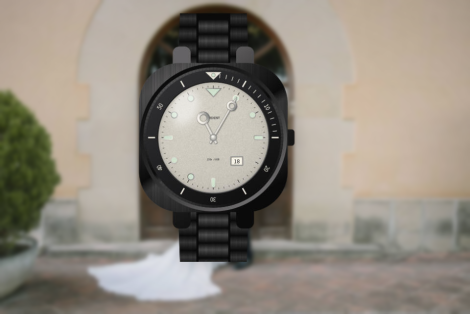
11:05
